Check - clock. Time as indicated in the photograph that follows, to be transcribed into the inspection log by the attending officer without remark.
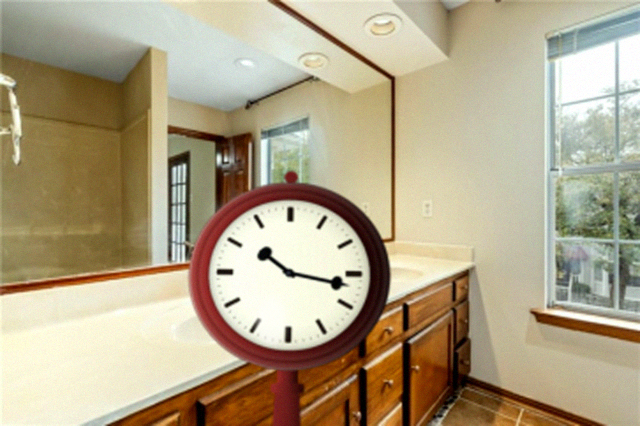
10:17
